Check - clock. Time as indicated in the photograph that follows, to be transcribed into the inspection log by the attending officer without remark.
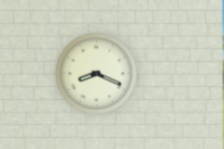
8:19
